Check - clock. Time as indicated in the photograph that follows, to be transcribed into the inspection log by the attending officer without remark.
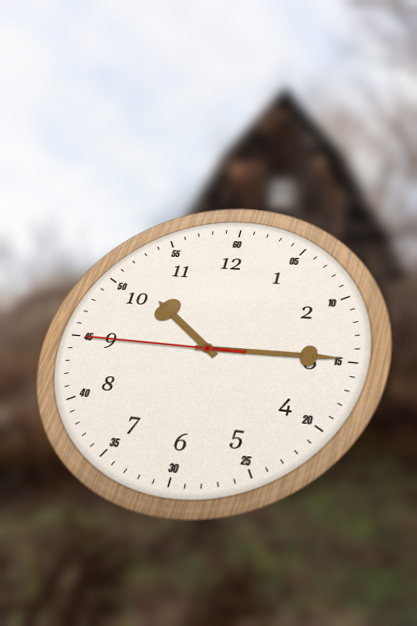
10:14:45
